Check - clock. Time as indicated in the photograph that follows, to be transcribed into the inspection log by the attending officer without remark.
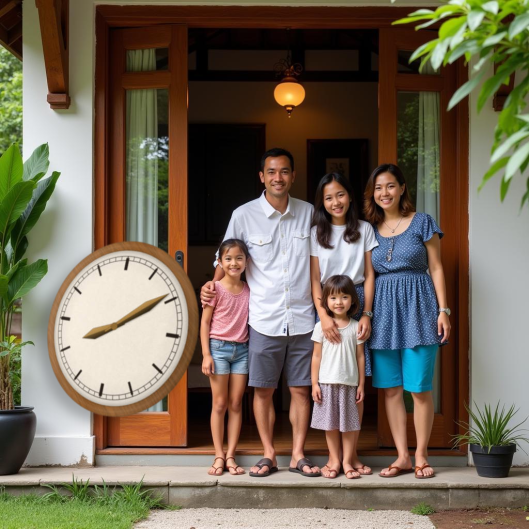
8:09
